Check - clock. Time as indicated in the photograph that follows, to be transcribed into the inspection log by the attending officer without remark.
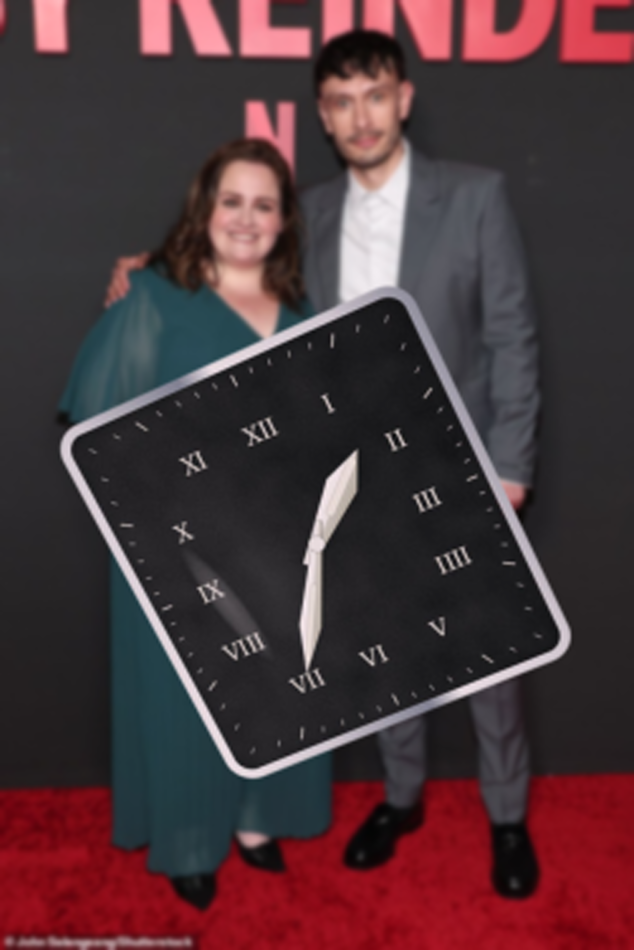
1:35
